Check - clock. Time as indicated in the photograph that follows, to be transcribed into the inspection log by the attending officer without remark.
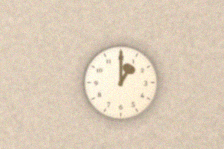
1:00
